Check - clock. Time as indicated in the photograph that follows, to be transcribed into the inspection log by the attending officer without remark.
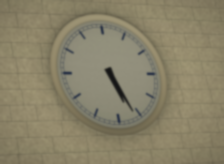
5:26
